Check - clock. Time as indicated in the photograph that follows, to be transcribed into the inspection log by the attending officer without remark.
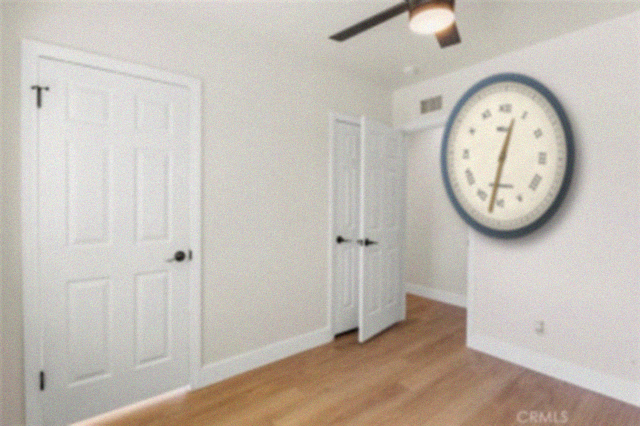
12:32
